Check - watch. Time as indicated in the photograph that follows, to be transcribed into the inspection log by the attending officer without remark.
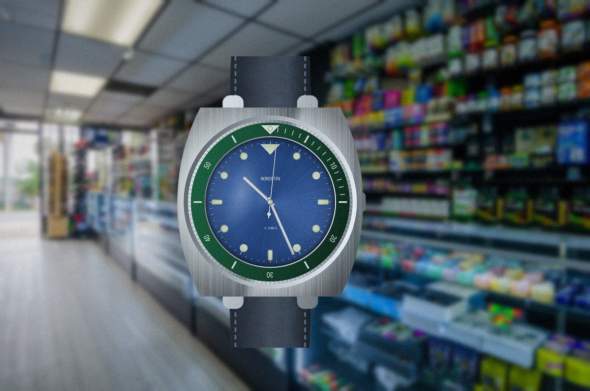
10:26:01
